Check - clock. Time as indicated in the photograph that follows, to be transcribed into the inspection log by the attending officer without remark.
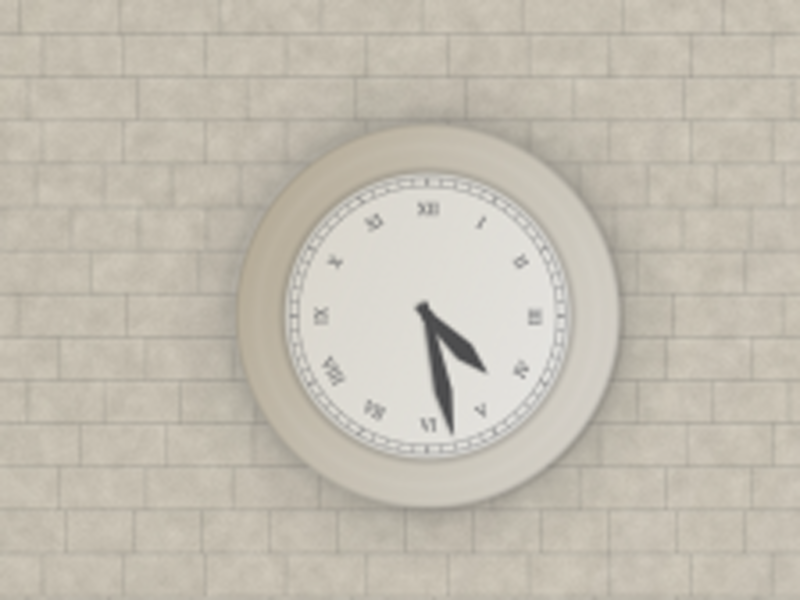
4:28
